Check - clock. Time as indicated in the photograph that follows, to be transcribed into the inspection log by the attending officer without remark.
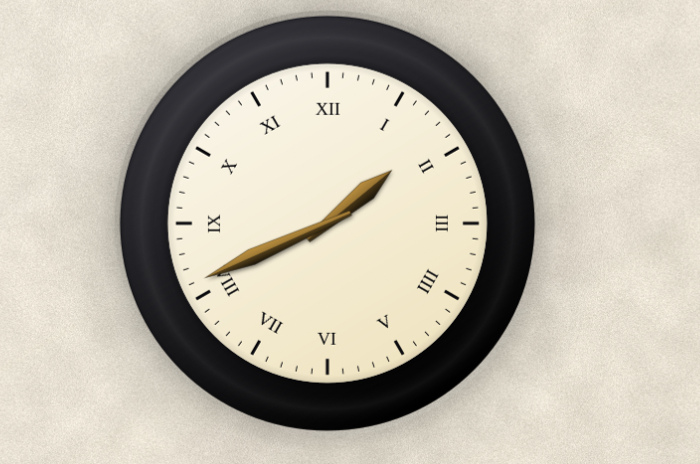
1:41
